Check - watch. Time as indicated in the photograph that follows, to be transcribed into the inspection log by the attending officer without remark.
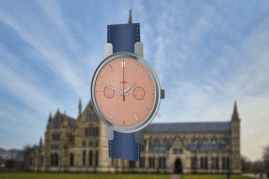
1:48
